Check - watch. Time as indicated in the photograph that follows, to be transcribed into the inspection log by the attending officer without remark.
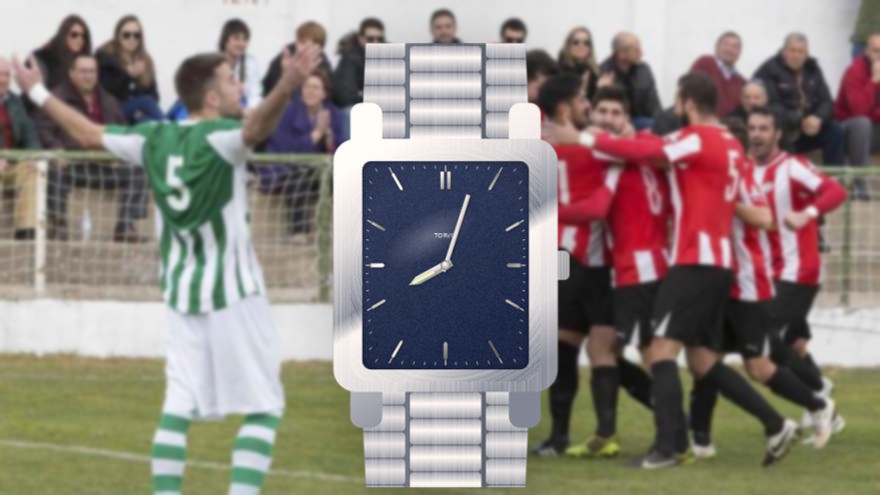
8:03
